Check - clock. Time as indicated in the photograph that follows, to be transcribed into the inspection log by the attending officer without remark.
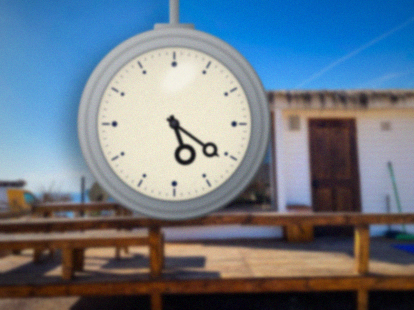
5:21
